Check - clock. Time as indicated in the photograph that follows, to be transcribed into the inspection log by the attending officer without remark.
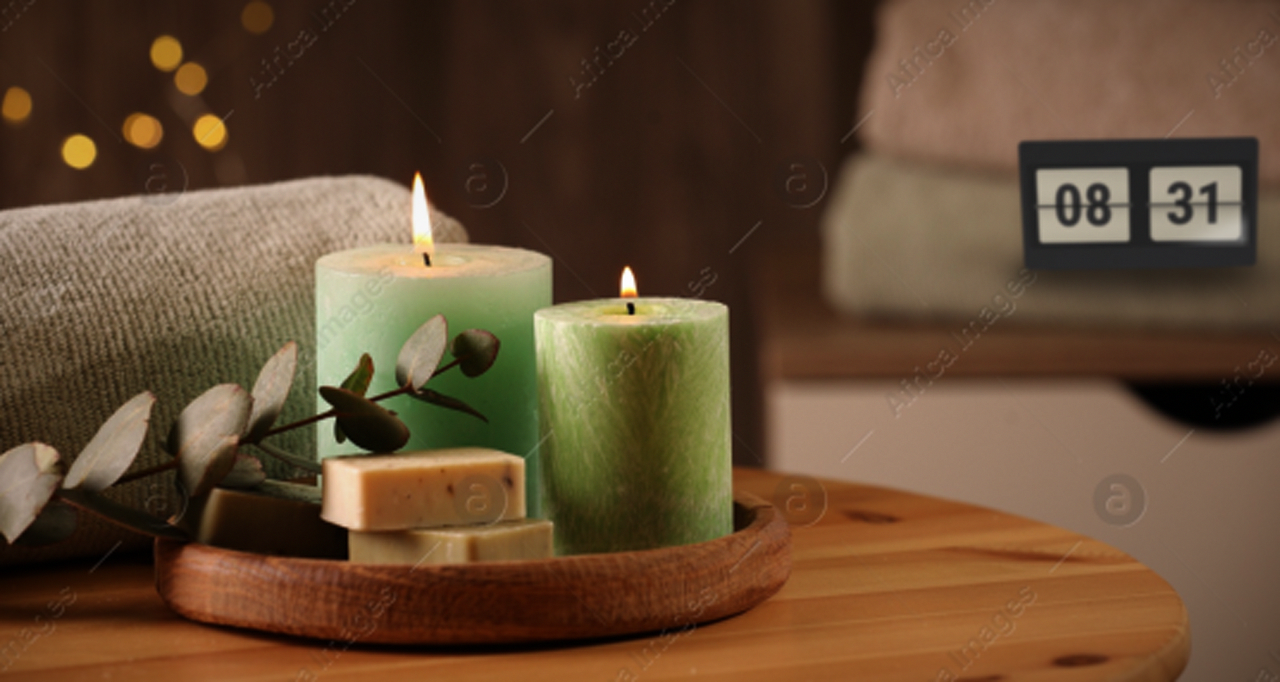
8:31
